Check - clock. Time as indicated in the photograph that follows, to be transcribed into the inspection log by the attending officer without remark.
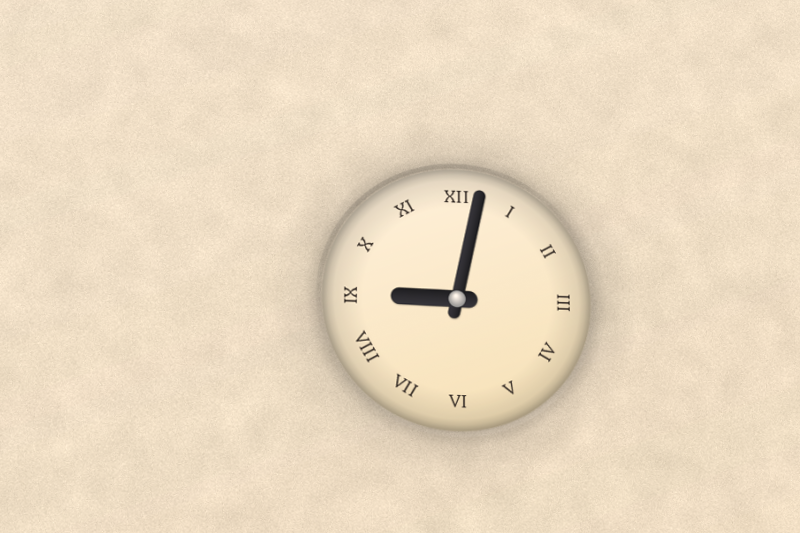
9:02
